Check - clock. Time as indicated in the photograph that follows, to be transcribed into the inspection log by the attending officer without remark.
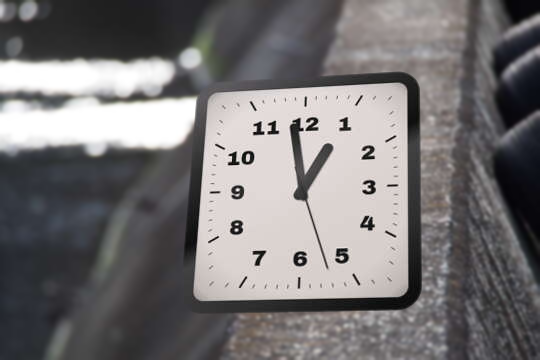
12:58:27
